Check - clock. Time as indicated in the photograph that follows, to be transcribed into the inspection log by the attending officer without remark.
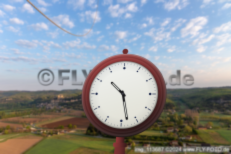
10:28
